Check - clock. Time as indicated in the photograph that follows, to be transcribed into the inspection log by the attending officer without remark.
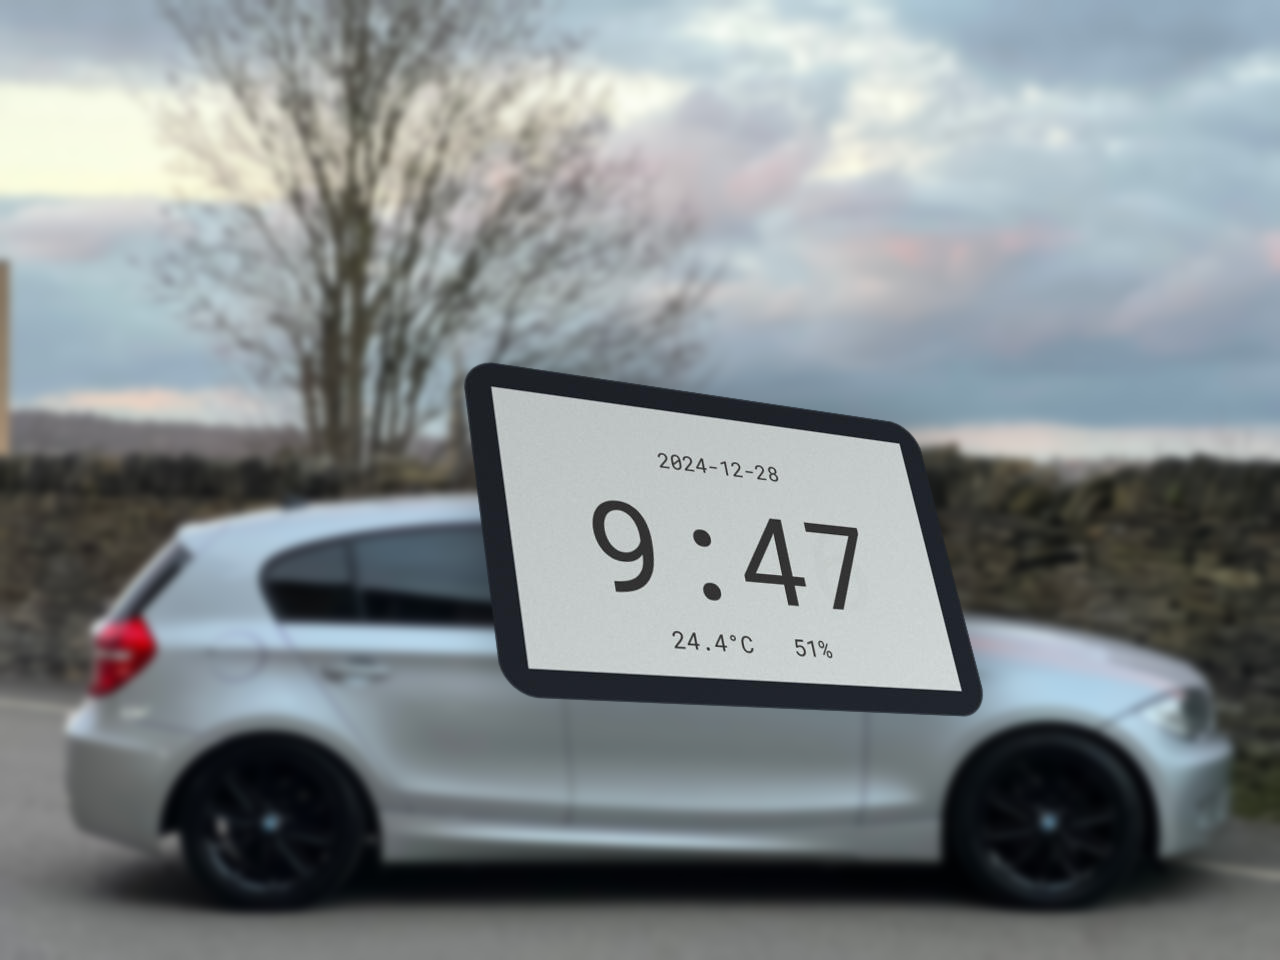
9:47
